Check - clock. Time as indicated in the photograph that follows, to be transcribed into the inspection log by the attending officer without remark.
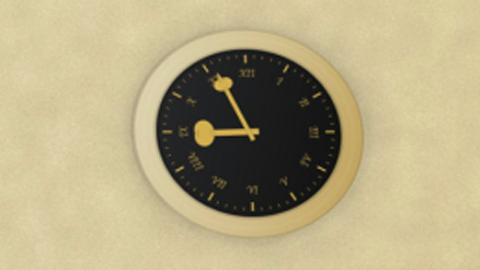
8:56
